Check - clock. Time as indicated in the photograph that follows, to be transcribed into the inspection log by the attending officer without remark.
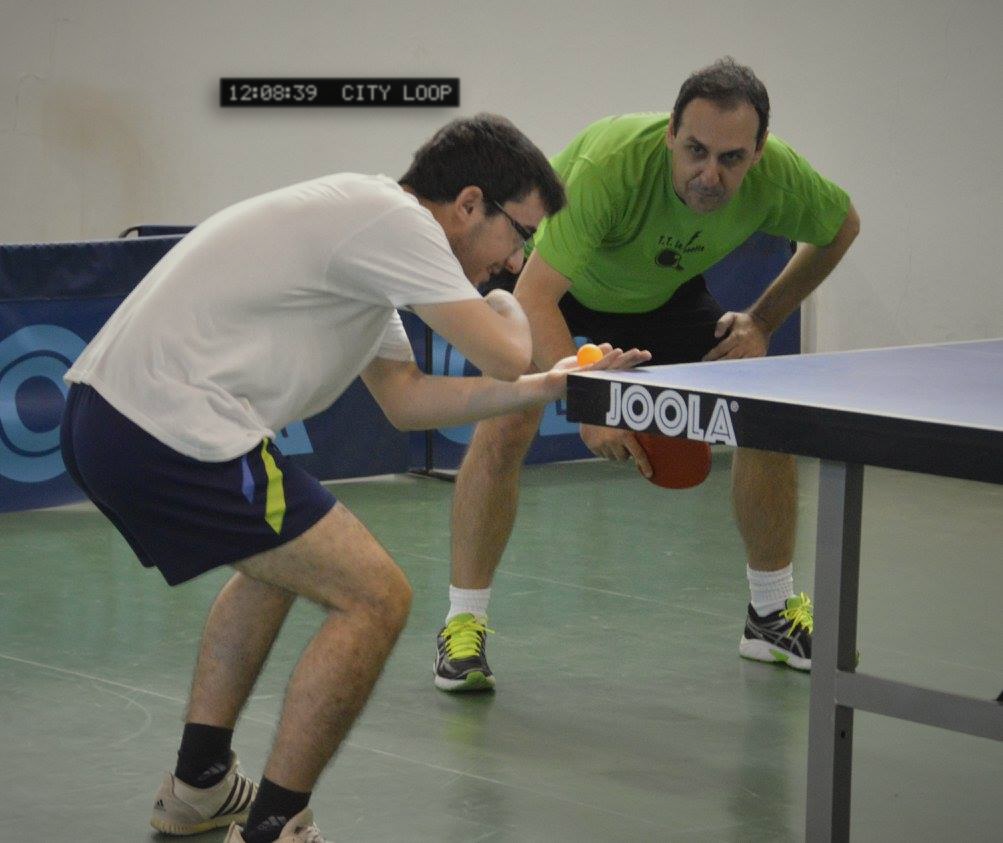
12:08:39
